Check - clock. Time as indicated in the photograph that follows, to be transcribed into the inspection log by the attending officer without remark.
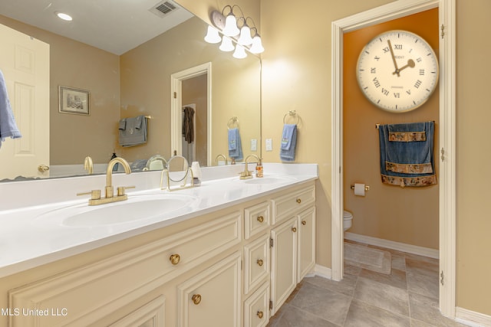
1:57
